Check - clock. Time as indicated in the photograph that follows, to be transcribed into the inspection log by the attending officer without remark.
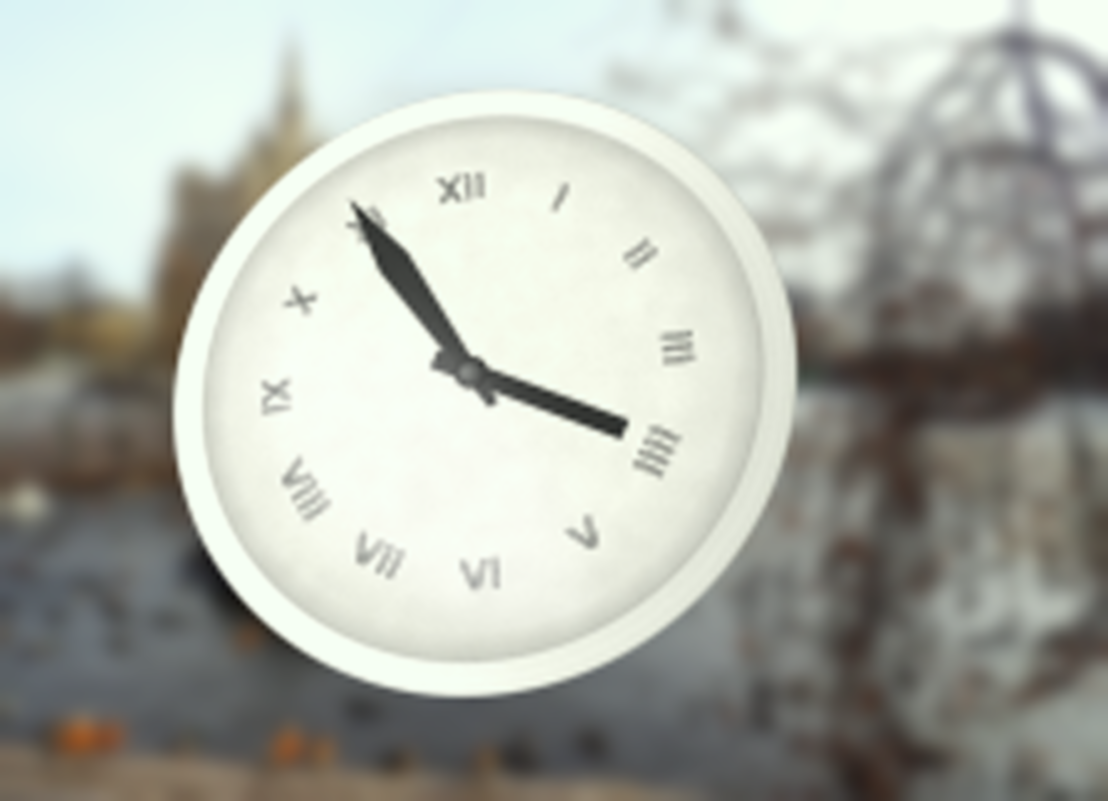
3:55
